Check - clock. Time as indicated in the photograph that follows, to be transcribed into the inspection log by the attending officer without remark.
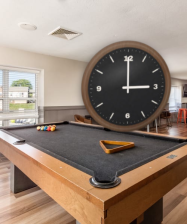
3:00
